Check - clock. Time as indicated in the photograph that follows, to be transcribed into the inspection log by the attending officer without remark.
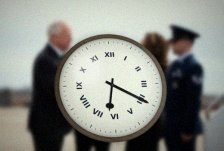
6:20
